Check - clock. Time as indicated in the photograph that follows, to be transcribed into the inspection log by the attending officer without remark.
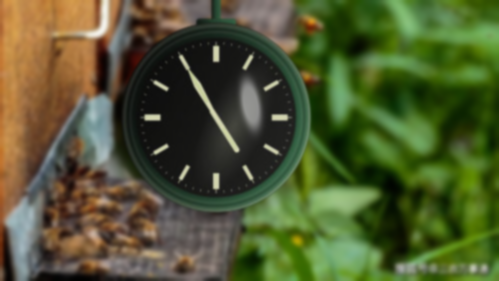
4:55
